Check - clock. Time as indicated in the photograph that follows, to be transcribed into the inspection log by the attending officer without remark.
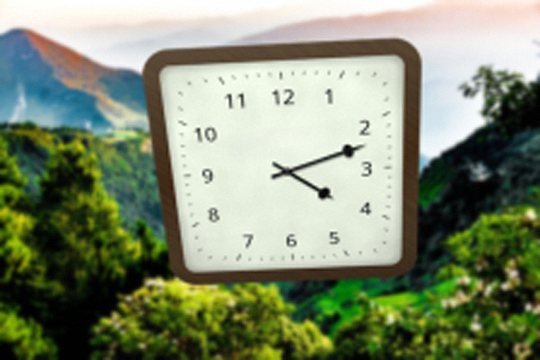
4:12
